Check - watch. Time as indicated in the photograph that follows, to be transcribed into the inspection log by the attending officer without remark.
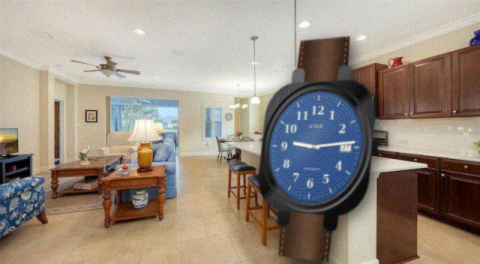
9:14
